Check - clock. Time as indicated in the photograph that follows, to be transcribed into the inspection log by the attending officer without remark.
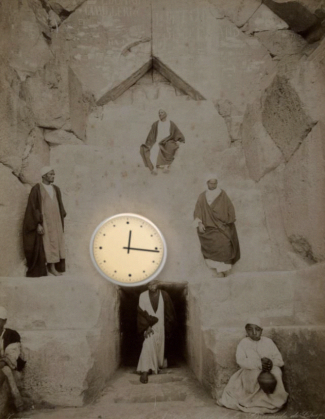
12:16
